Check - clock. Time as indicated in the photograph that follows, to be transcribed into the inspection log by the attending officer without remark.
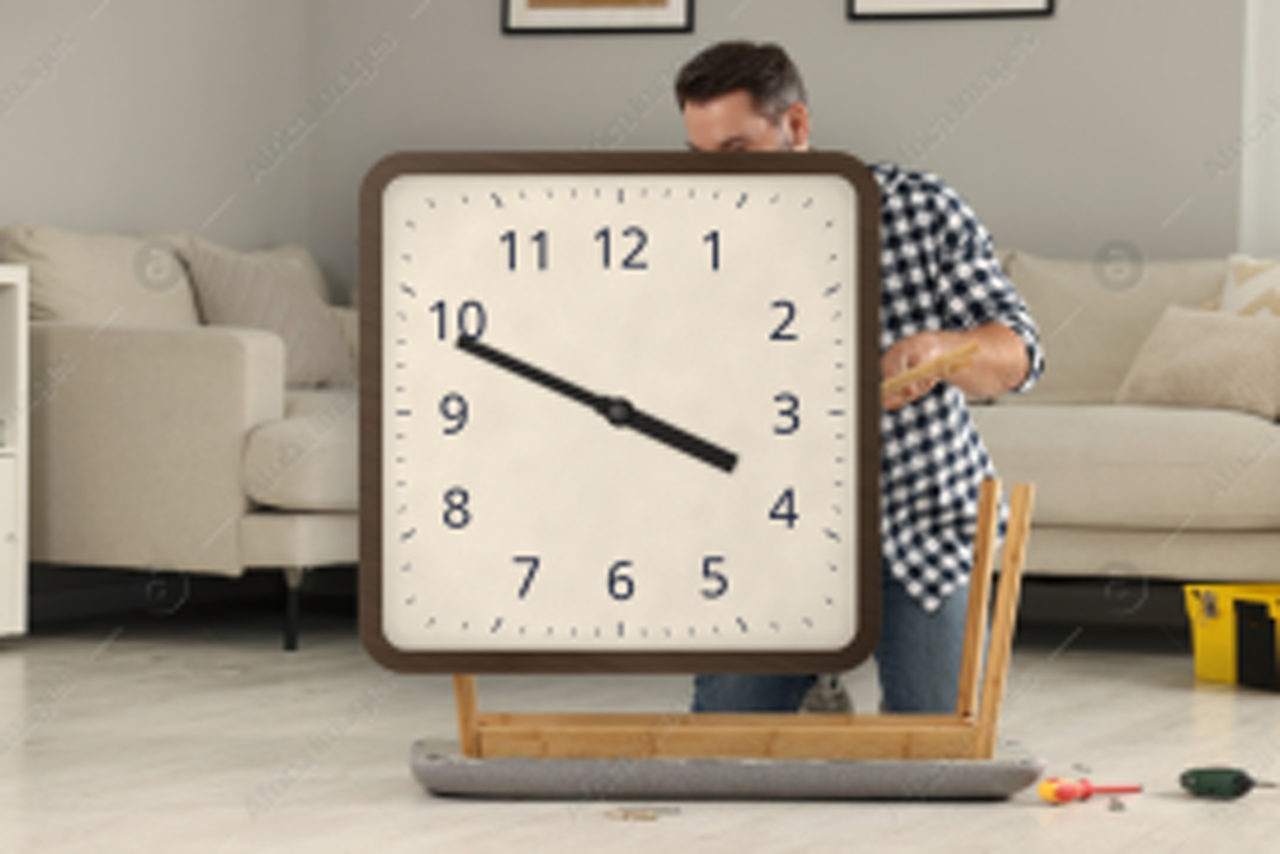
3:49
